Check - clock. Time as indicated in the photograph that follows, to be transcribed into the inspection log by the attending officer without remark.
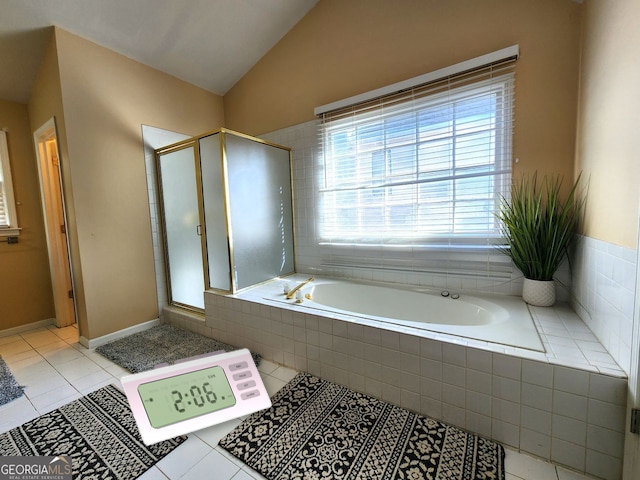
2:06
